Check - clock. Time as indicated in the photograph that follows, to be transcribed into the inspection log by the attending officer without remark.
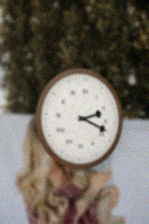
2:18
